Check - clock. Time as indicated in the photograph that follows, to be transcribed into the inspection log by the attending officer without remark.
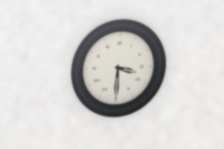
3:30
